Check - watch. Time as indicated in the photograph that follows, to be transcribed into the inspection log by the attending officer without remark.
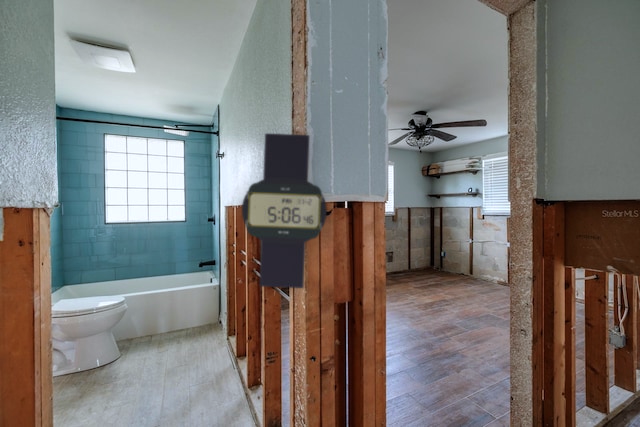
5:06
